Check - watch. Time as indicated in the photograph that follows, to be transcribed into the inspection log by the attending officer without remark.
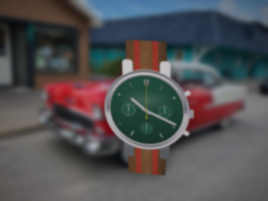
10:19
